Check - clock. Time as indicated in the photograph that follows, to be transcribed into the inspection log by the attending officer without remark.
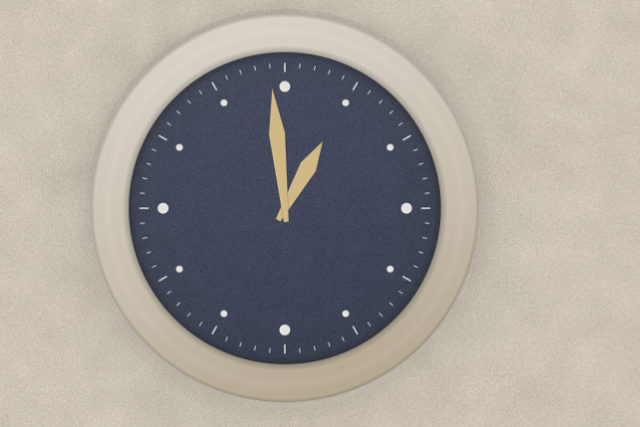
12:59
